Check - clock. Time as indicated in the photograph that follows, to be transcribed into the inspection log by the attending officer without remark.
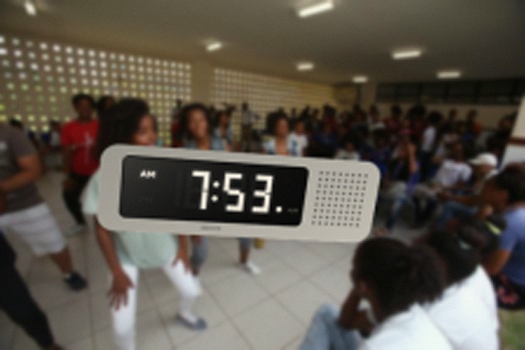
7:53
